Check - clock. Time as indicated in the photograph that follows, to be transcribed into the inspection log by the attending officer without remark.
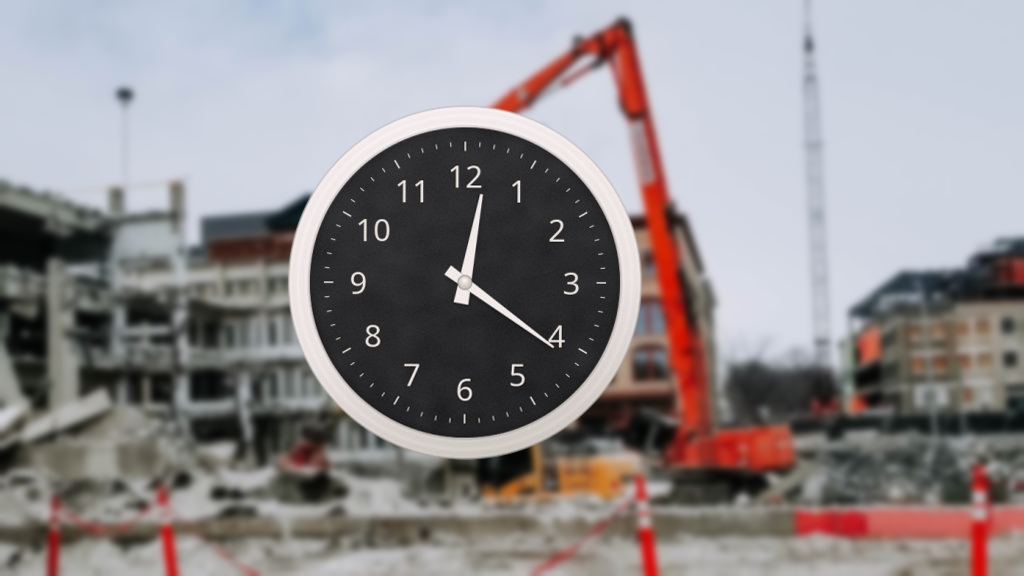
12:21
